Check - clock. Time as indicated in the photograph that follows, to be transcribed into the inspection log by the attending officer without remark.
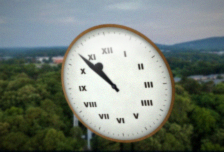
10:53
